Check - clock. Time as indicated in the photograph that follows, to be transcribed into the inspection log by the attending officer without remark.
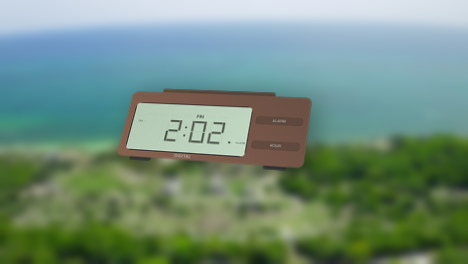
2:02
